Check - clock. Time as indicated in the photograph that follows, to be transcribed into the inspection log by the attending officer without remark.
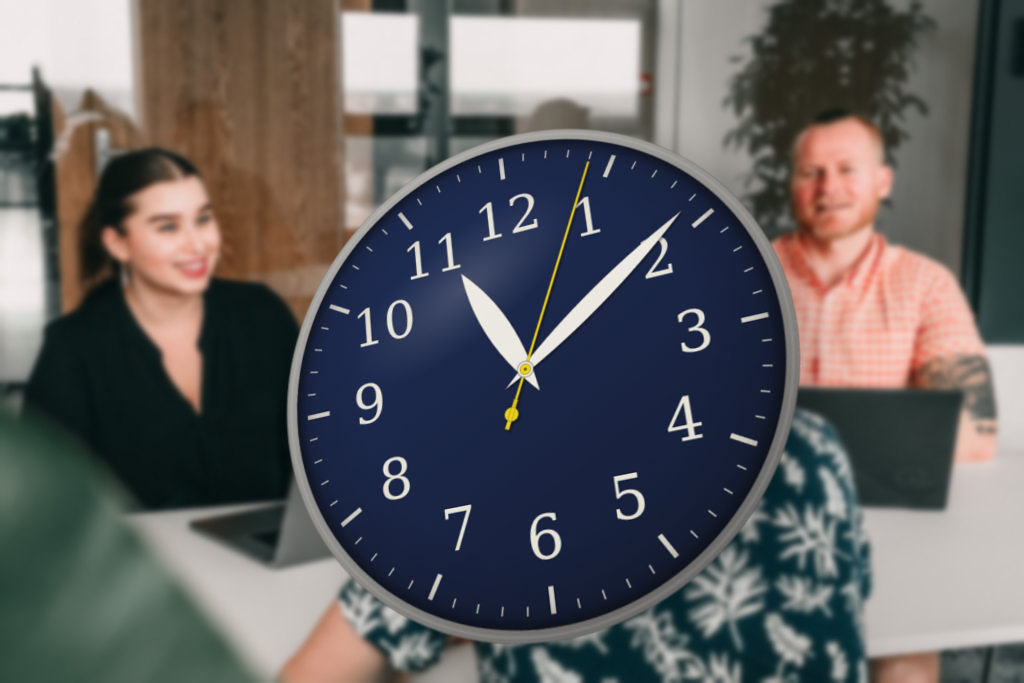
11:09:04
